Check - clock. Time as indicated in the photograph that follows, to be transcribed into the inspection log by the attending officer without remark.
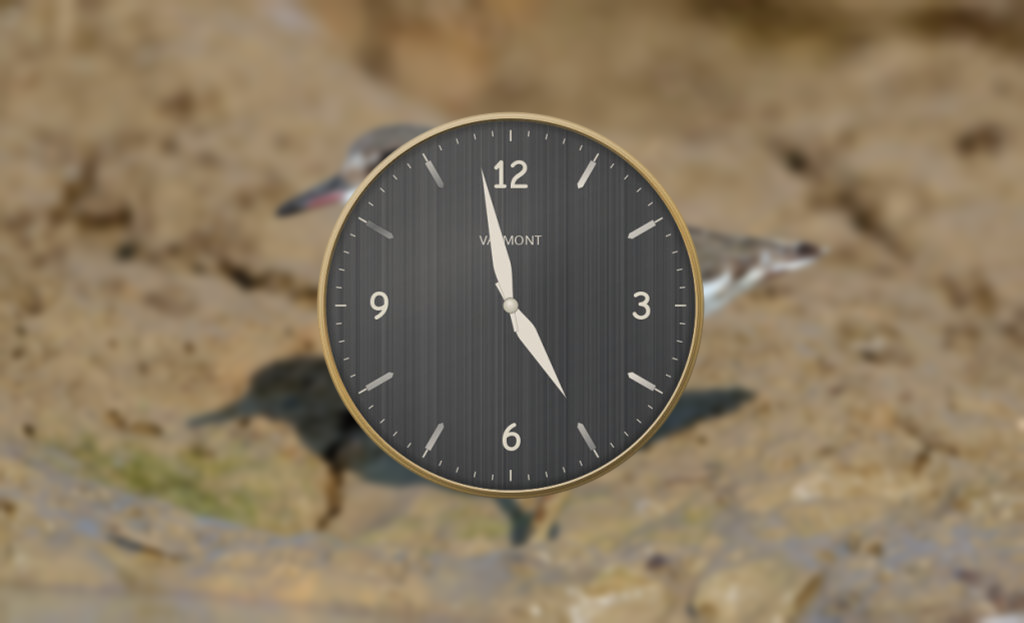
4:58
